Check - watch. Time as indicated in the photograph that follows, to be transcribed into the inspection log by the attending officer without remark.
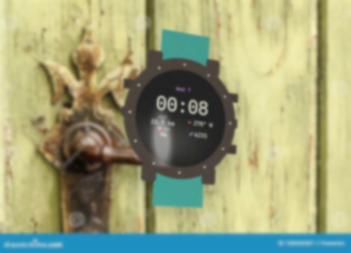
0:08
